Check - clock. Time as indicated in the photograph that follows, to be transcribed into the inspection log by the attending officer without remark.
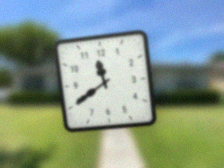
11:40
